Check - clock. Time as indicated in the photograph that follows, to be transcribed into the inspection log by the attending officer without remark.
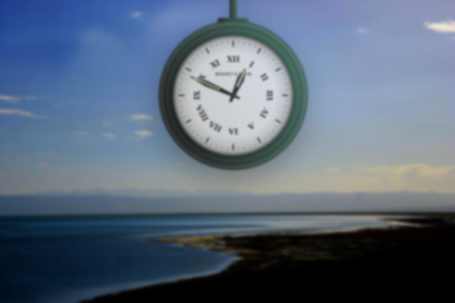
12:49
